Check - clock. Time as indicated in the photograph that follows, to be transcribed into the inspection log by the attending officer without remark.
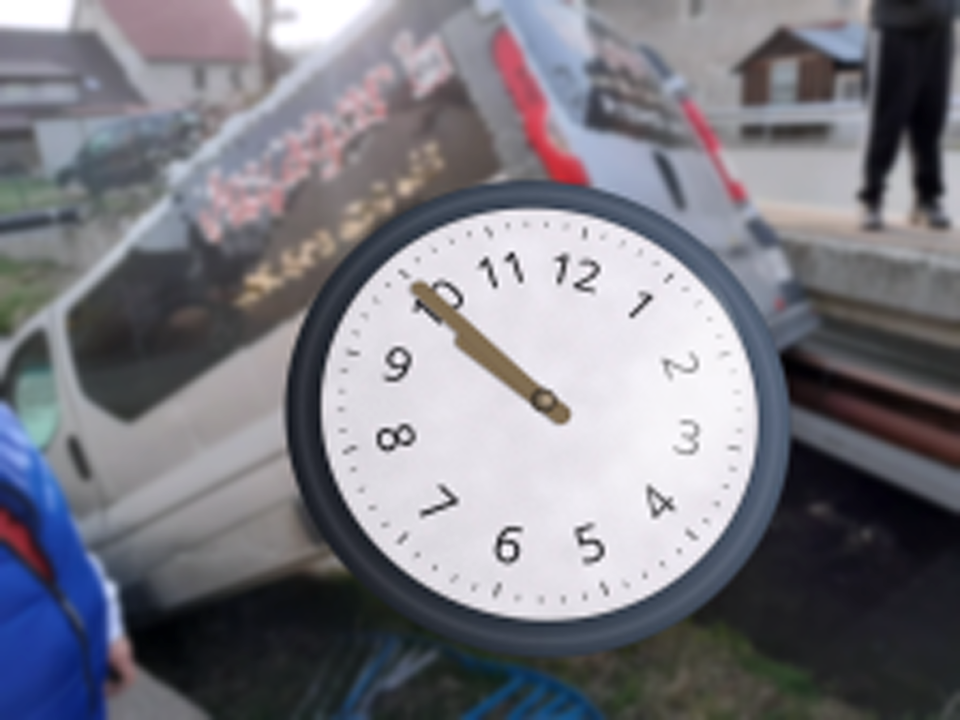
9:50
